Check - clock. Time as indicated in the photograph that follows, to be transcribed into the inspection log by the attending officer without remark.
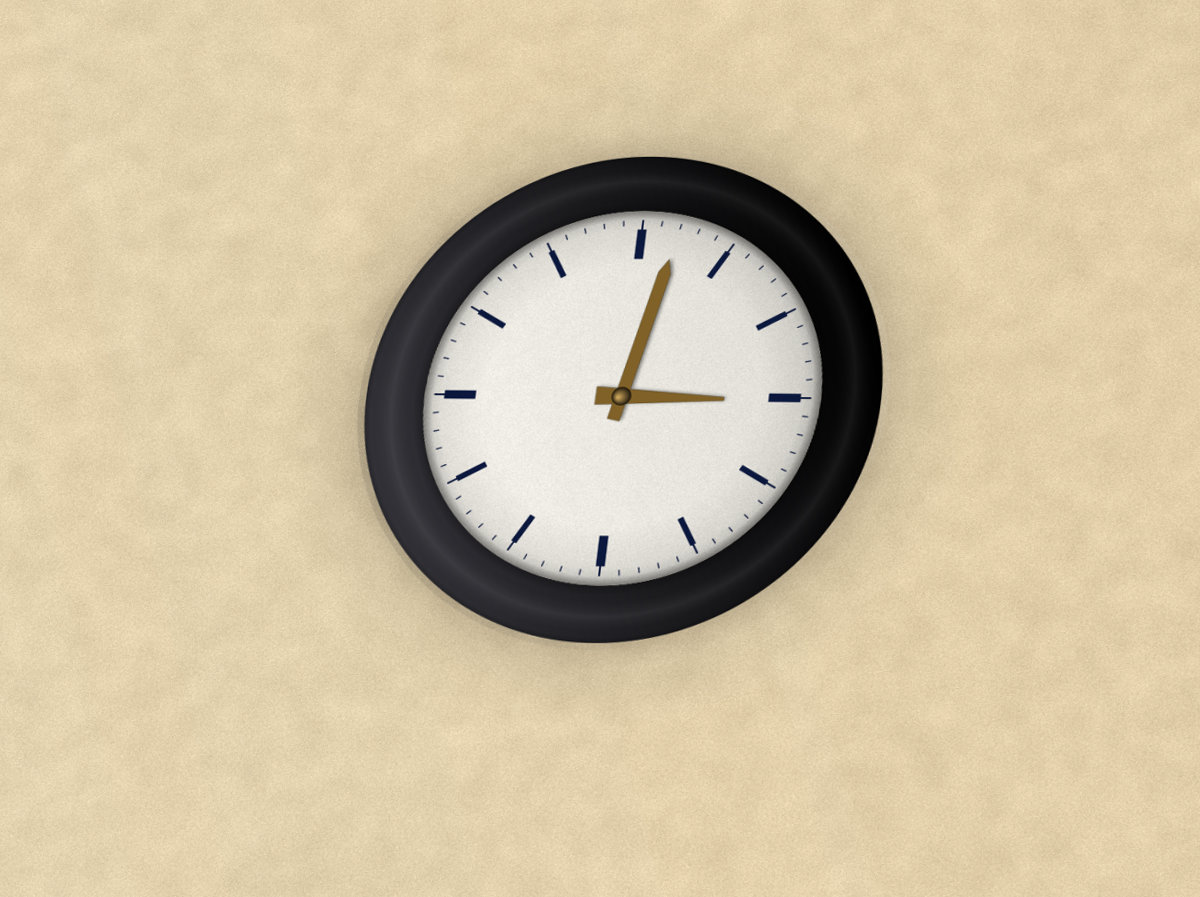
3:02
